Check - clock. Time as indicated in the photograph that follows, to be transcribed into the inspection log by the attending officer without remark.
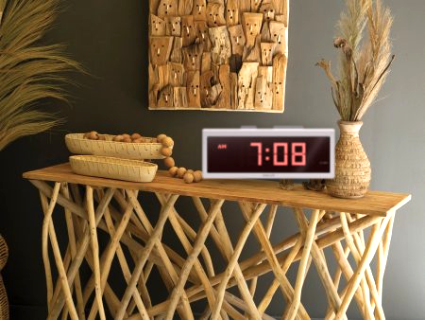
7:08
